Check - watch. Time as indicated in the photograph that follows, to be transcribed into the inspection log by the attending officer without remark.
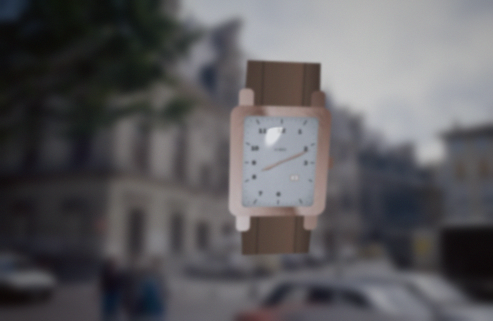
8:11
